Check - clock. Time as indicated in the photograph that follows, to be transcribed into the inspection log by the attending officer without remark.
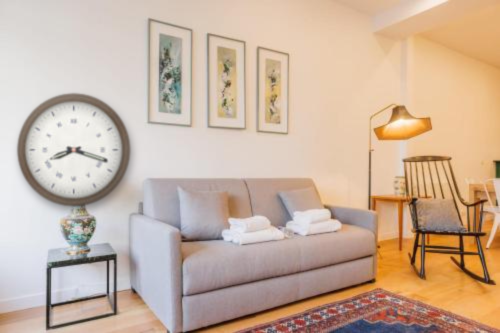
8:18
